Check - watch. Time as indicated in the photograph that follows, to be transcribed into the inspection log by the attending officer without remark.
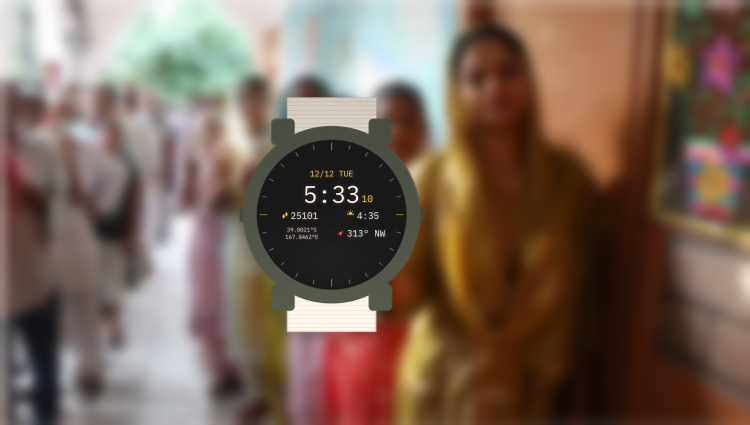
5:33:10
